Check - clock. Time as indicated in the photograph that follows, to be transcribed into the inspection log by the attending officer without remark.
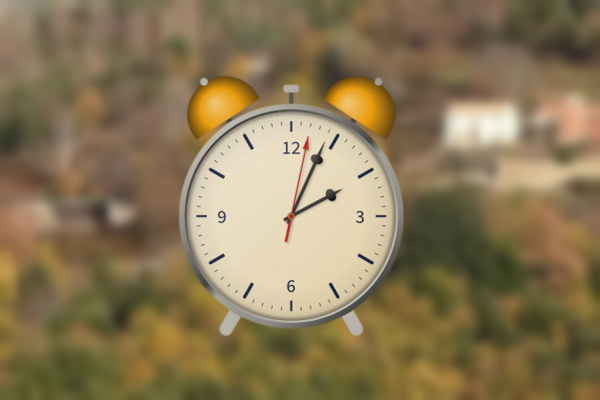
2:04:02
